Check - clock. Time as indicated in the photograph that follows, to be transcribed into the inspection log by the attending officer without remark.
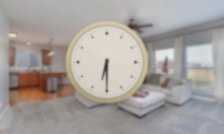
6:30
